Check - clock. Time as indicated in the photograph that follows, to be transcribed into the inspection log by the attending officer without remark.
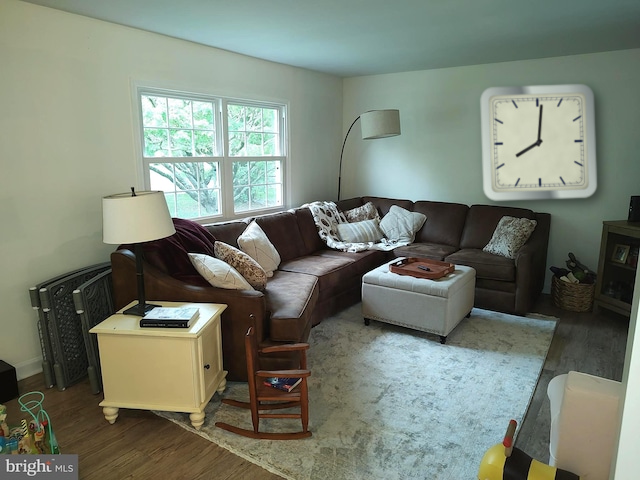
8:01
